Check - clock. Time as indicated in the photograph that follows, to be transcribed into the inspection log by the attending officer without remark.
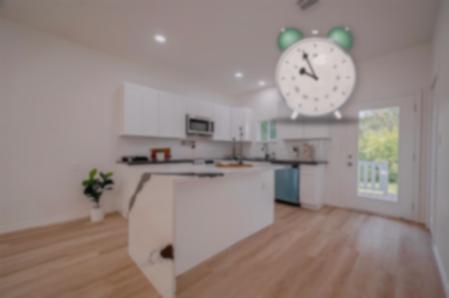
9:56
